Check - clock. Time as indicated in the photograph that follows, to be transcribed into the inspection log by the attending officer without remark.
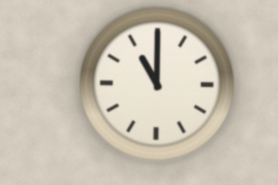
11:00
